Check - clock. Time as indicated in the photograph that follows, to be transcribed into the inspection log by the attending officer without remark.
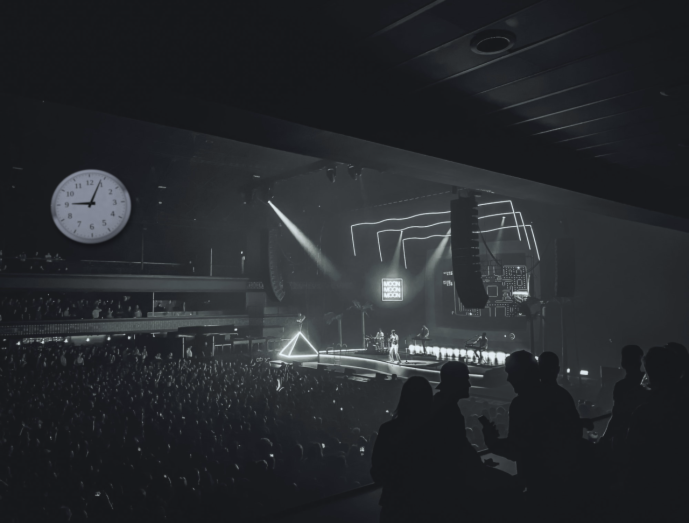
9:04
